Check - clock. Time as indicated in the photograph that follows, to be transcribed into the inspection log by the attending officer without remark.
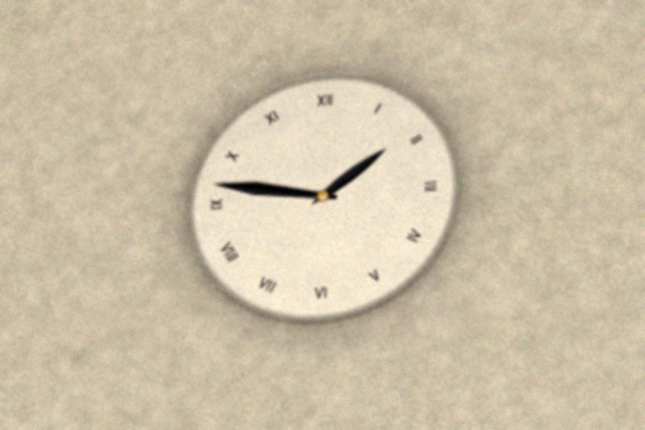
1:47
